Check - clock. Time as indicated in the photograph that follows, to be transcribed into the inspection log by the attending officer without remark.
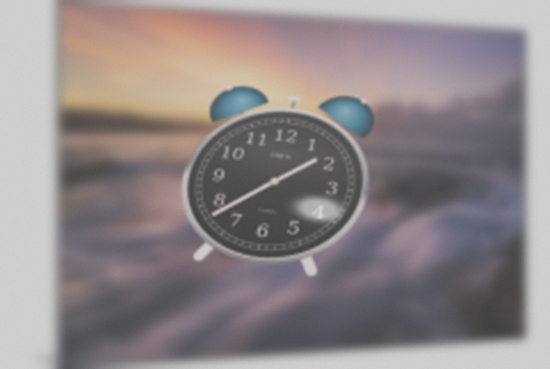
1:38
